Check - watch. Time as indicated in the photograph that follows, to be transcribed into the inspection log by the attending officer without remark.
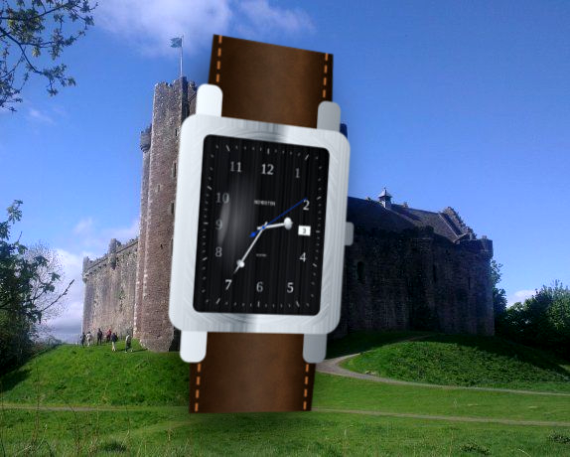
2:35:09
